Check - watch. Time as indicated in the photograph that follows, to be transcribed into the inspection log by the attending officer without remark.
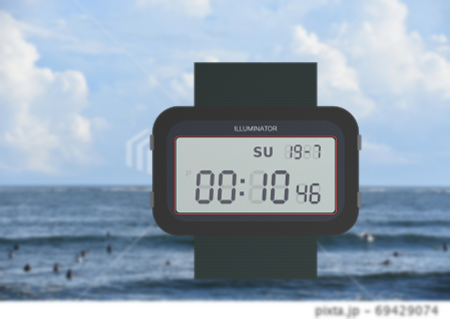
0:10:46
